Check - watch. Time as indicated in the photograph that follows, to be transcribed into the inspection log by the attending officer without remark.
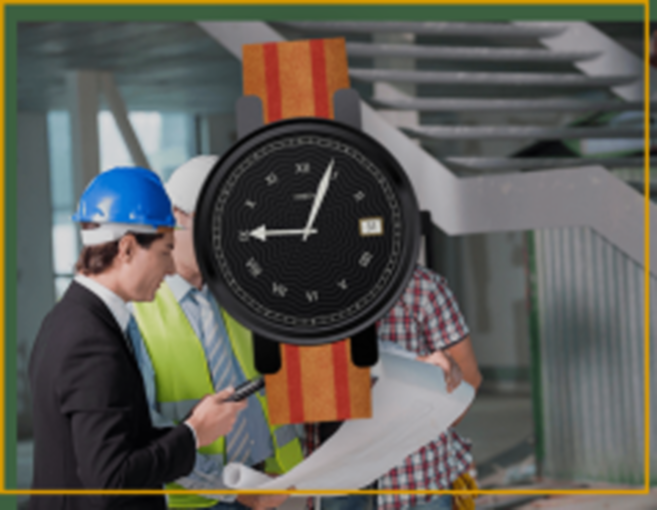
9:04
